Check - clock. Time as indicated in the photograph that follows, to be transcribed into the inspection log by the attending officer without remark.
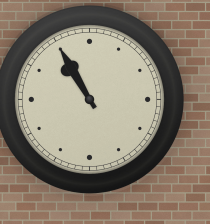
10:55
